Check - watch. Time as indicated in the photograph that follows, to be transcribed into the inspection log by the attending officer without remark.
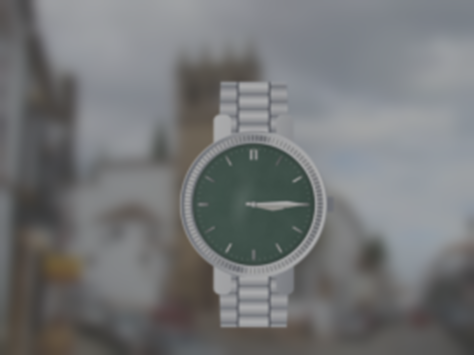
3:15
